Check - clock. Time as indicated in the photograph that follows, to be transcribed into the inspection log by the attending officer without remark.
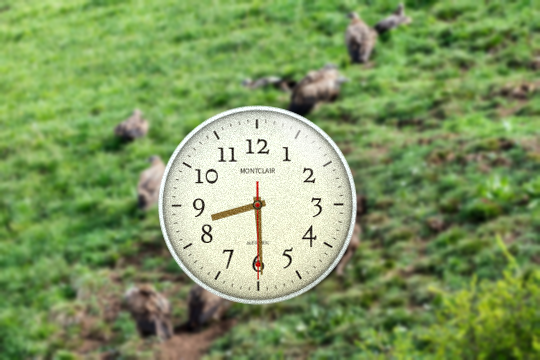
8:29:30
